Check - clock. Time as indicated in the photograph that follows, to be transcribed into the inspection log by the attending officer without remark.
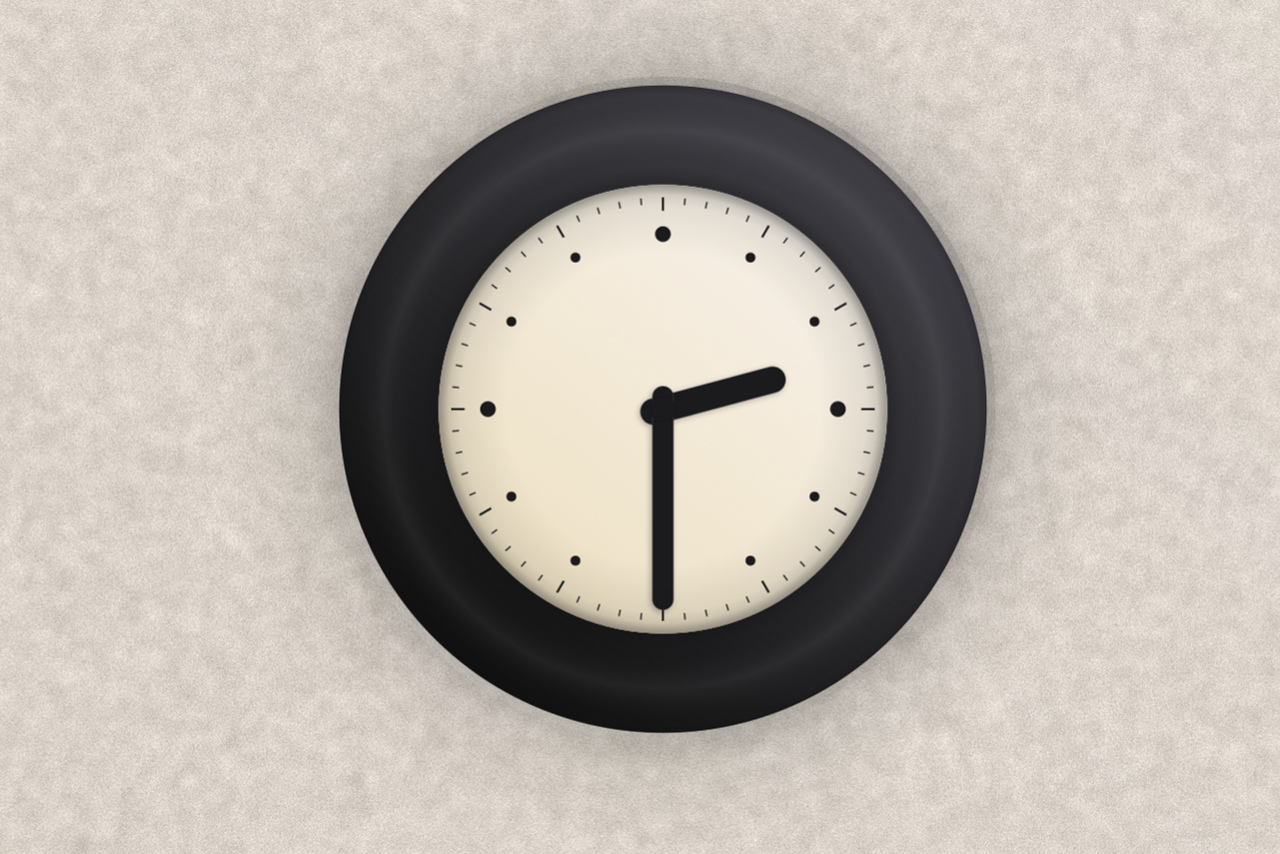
2:30
